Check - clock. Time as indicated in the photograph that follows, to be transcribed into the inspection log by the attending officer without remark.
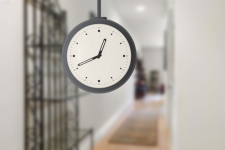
12:41
